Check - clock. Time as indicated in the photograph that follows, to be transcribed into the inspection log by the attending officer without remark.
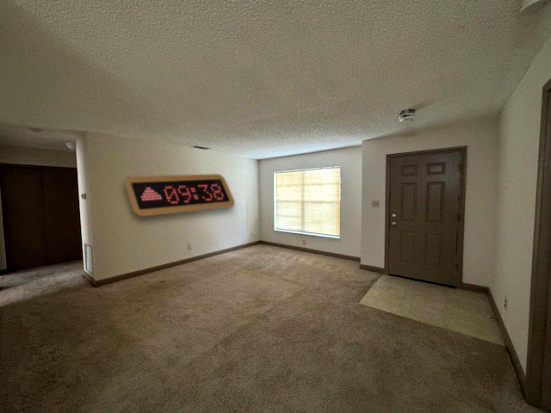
9:38
